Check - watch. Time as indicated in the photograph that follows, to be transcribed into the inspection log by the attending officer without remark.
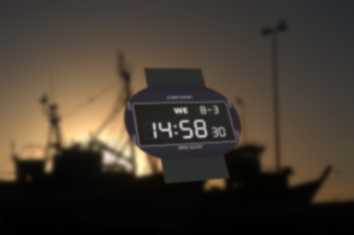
14:58
